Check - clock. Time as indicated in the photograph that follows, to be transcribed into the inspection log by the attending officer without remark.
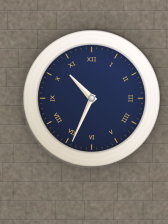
10:34
